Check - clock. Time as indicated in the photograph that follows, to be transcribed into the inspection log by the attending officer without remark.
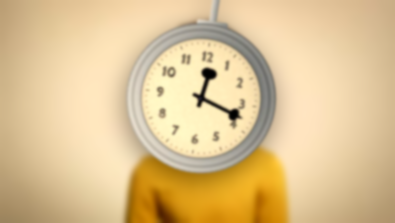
12:18
